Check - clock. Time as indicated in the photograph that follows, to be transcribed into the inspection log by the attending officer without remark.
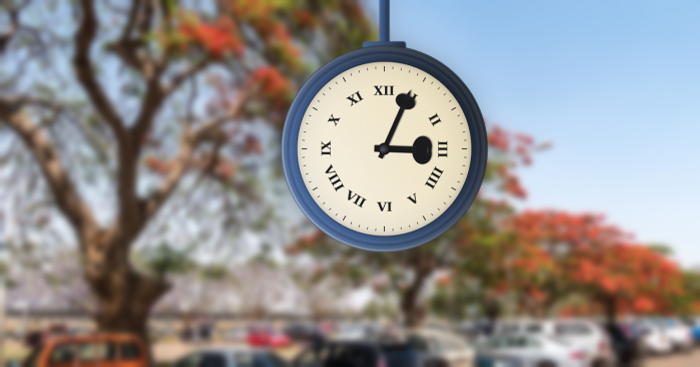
3:04
